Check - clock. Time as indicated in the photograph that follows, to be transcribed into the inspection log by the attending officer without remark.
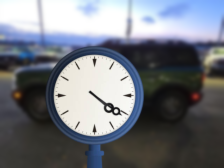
4:21
